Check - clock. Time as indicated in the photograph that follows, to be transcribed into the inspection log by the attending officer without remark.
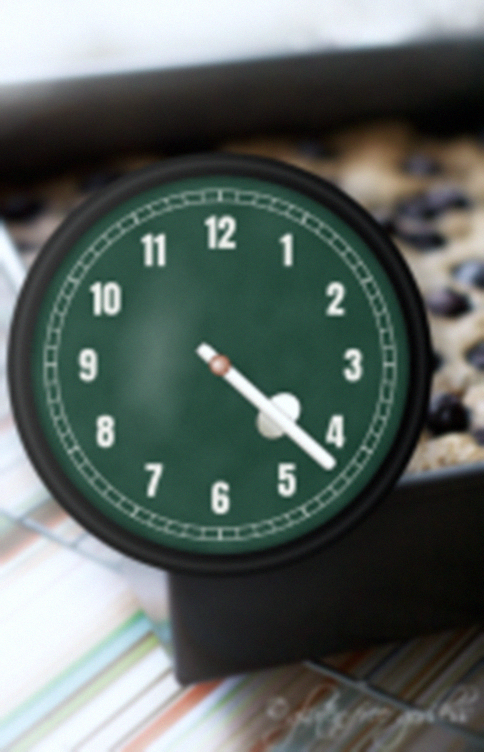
4:22
